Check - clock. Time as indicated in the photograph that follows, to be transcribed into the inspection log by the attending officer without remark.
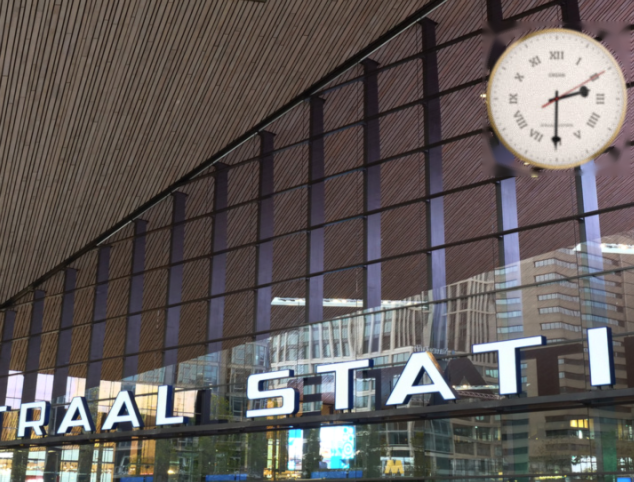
2:30:10
